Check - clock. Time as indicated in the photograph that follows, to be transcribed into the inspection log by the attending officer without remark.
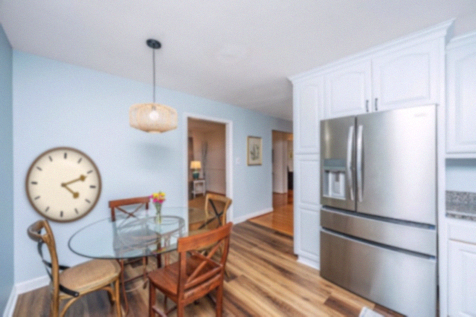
4:11
